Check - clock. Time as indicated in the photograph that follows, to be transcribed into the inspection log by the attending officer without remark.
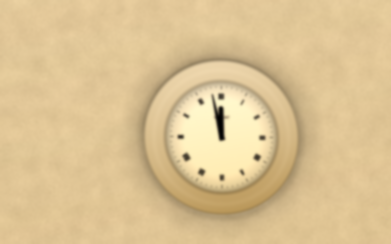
11:58
